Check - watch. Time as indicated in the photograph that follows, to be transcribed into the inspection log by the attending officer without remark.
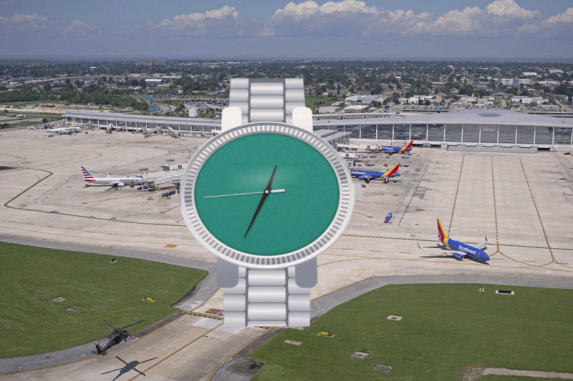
12:33:44
